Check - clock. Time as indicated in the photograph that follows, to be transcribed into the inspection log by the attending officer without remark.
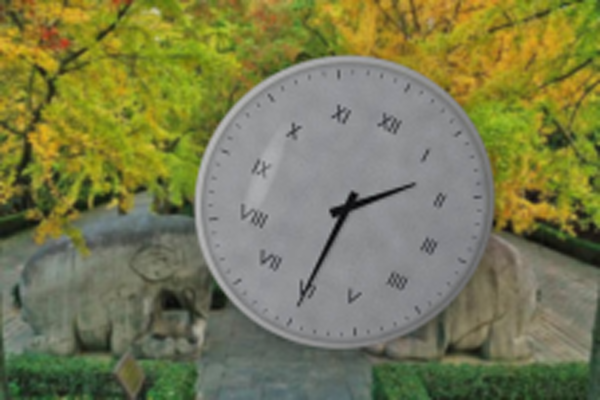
1:30
